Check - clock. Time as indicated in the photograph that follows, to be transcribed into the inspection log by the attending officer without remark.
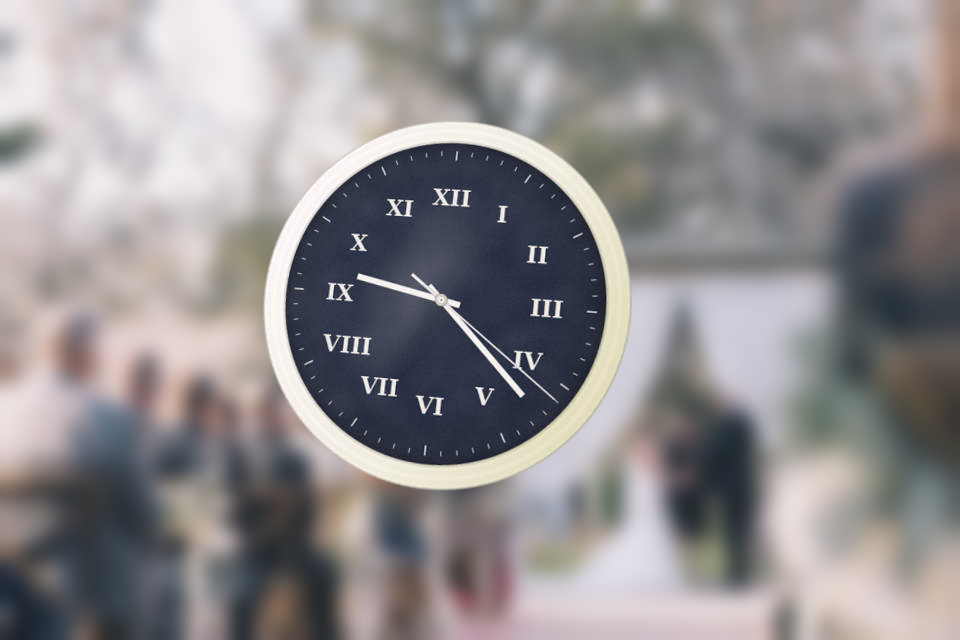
9:22:21
